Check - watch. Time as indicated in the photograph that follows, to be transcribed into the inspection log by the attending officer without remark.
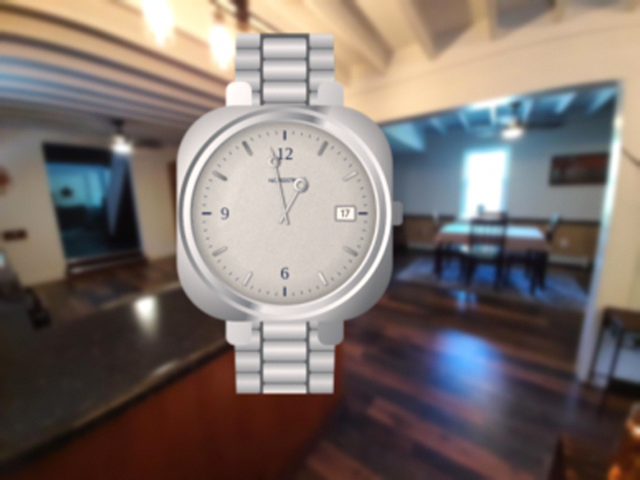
12:58
